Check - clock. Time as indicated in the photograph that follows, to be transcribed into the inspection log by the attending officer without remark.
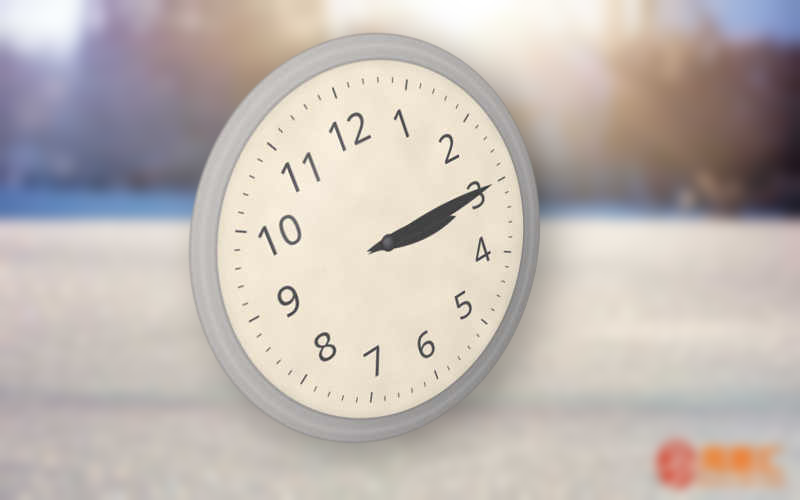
3:15
